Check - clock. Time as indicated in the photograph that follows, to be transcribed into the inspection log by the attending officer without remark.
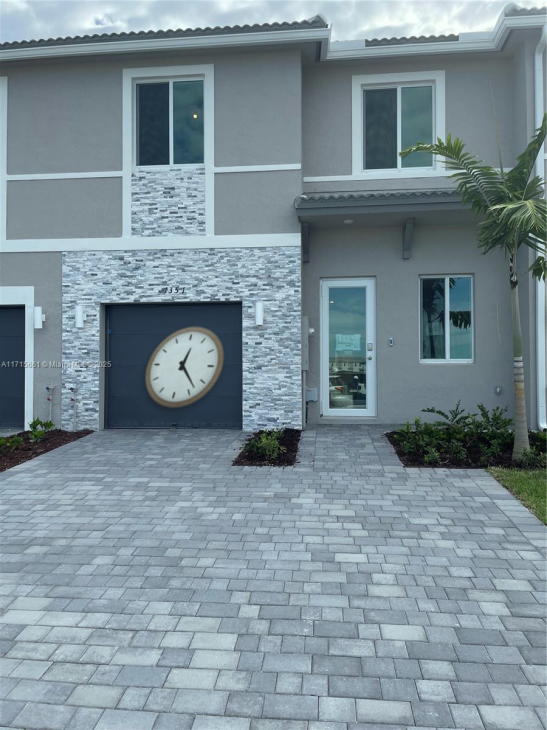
12:23
